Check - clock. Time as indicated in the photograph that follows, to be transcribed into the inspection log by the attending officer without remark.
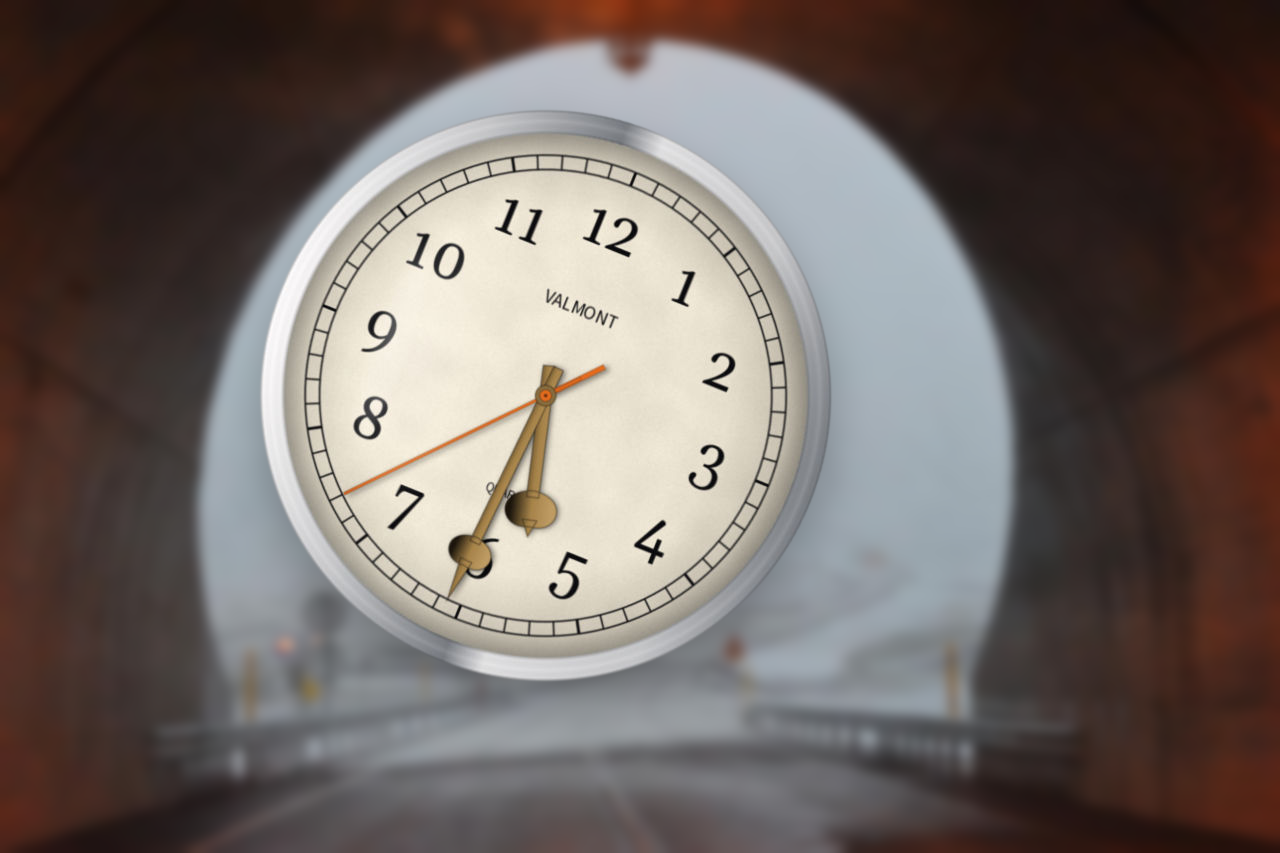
5:30:37
